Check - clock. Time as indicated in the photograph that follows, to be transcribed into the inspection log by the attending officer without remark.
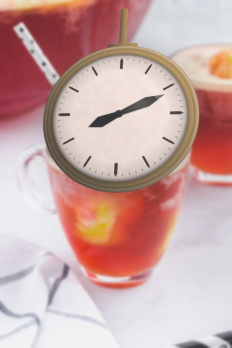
8:11
